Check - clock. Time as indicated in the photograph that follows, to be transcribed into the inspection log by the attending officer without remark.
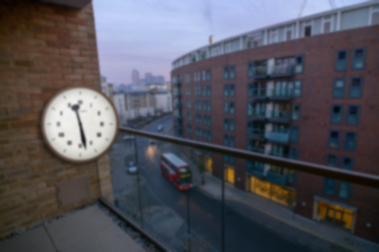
11:28
